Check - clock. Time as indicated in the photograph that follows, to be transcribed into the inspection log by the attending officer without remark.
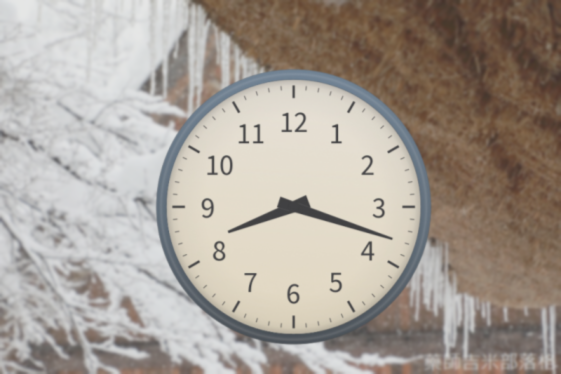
8:18
